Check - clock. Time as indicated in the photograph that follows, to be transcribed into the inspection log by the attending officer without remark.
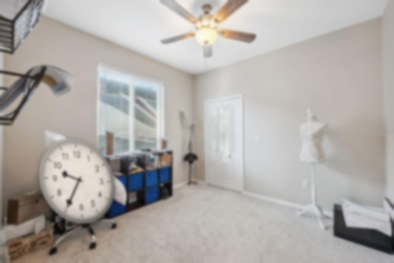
9:35
